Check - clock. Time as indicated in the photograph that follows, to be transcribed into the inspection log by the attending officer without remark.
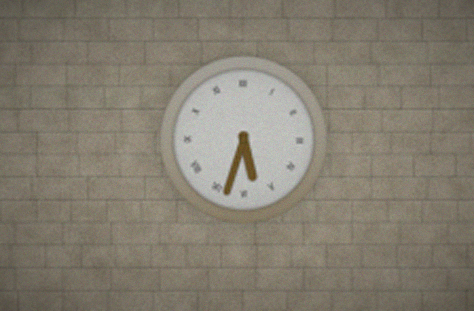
5:33
